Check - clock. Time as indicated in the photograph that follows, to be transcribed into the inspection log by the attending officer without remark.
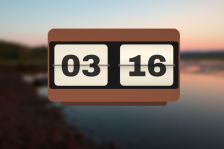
3:16
